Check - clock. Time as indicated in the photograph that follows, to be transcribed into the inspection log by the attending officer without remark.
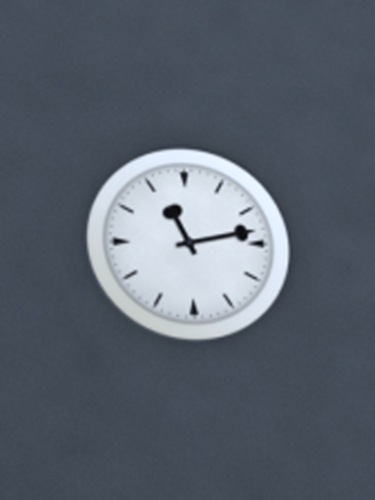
11:13
